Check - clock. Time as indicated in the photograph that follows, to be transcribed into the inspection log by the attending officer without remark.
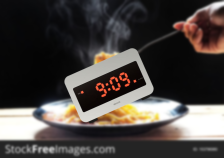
9:09
